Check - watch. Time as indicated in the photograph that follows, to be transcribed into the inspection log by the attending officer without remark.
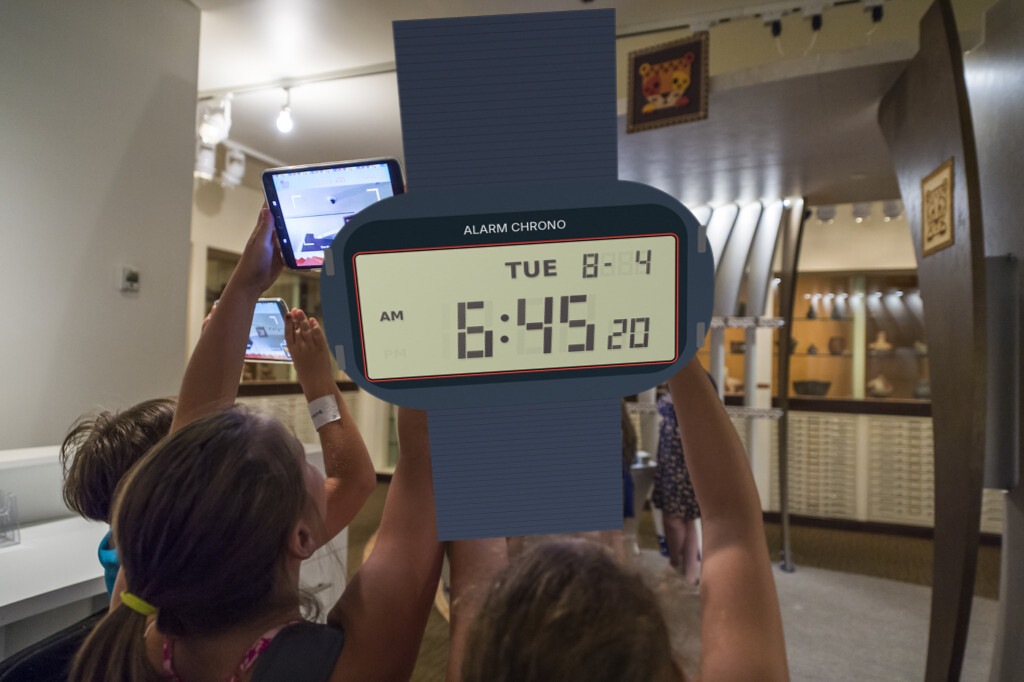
6:45:20
